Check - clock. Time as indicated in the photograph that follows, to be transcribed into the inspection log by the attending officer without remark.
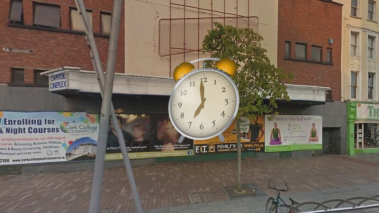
6:59
